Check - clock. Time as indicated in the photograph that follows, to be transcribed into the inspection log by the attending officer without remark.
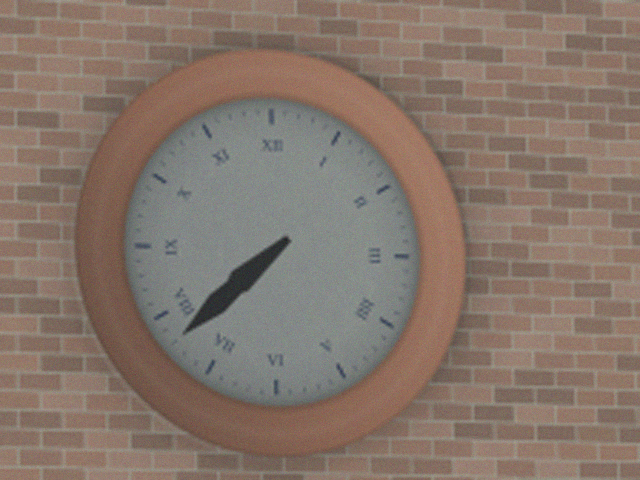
7:38
